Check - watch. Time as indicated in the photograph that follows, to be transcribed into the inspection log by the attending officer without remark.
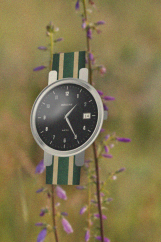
1:25
